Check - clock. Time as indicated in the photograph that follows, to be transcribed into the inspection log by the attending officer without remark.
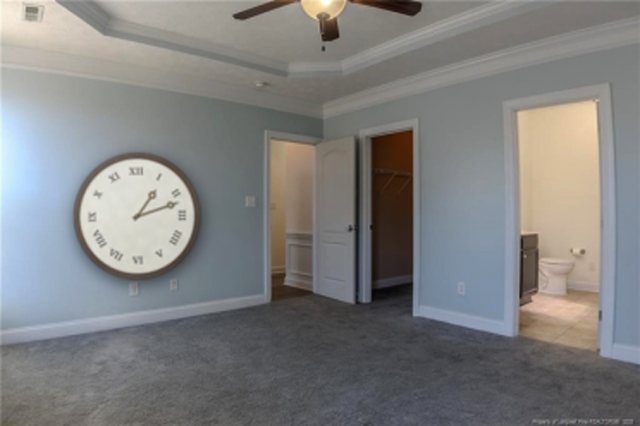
1:12
